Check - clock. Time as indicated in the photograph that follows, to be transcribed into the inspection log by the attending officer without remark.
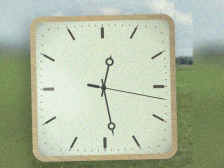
12:28:17
